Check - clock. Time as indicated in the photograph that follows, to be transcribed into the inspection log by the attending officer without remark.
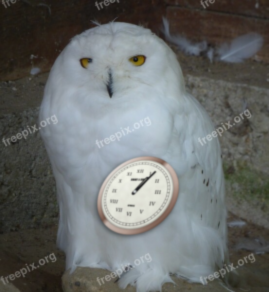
1:06
